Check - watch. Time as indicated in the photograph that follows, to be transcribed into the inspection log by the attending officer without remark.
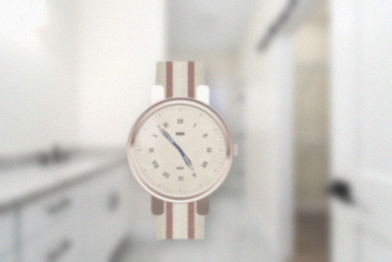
4:53
